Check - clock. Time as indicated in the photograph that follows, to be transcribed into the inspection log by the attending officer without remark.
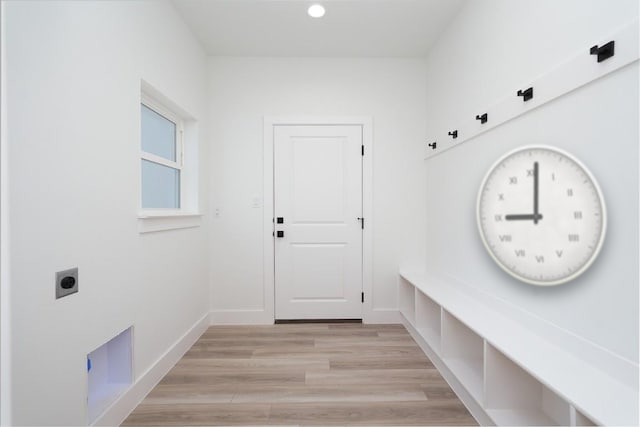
9:01
